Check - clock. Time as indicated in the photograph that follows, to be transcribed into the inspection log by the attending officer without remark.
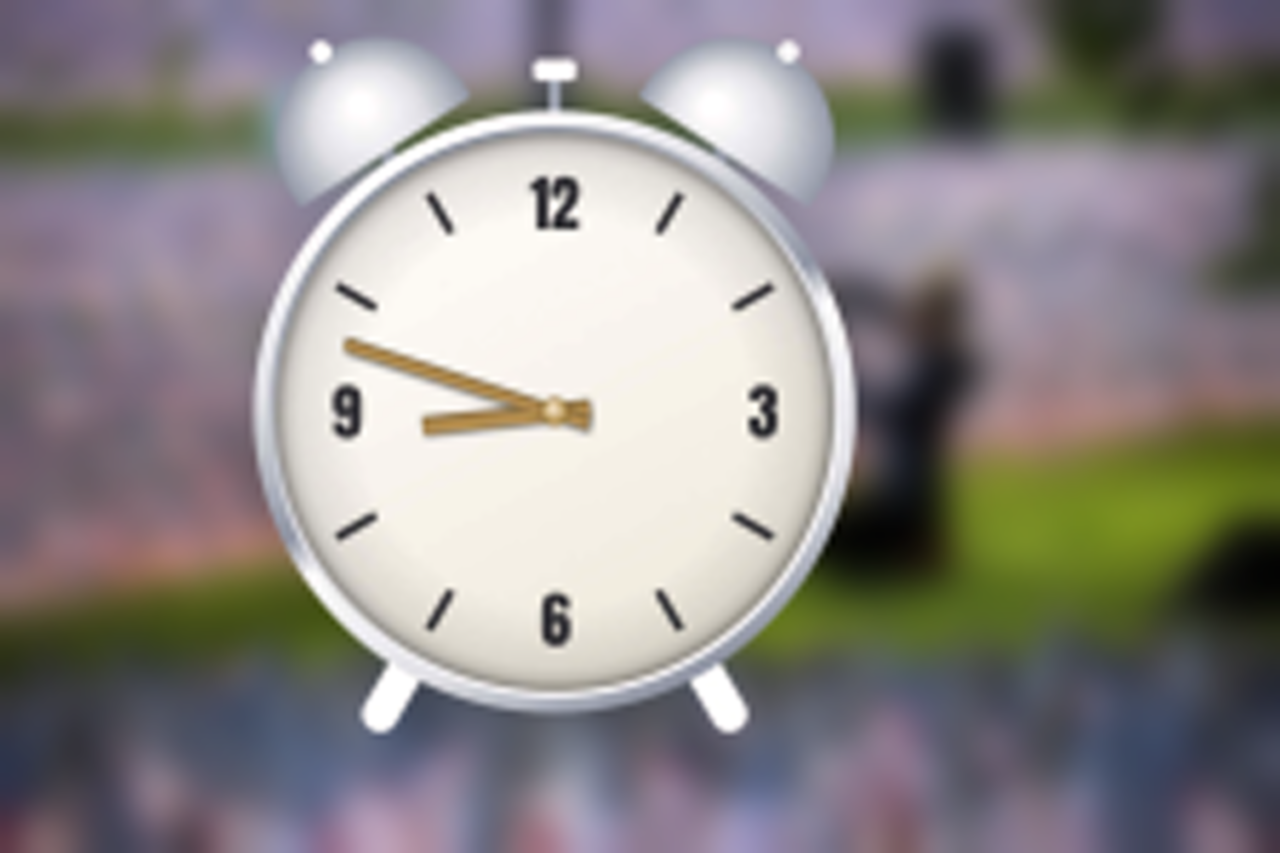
8:48
